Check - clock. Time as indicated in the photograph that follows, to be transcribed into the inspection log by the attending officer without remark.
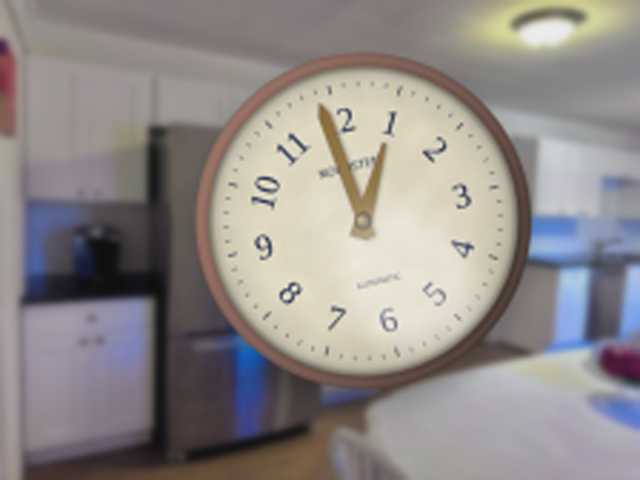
12:59
